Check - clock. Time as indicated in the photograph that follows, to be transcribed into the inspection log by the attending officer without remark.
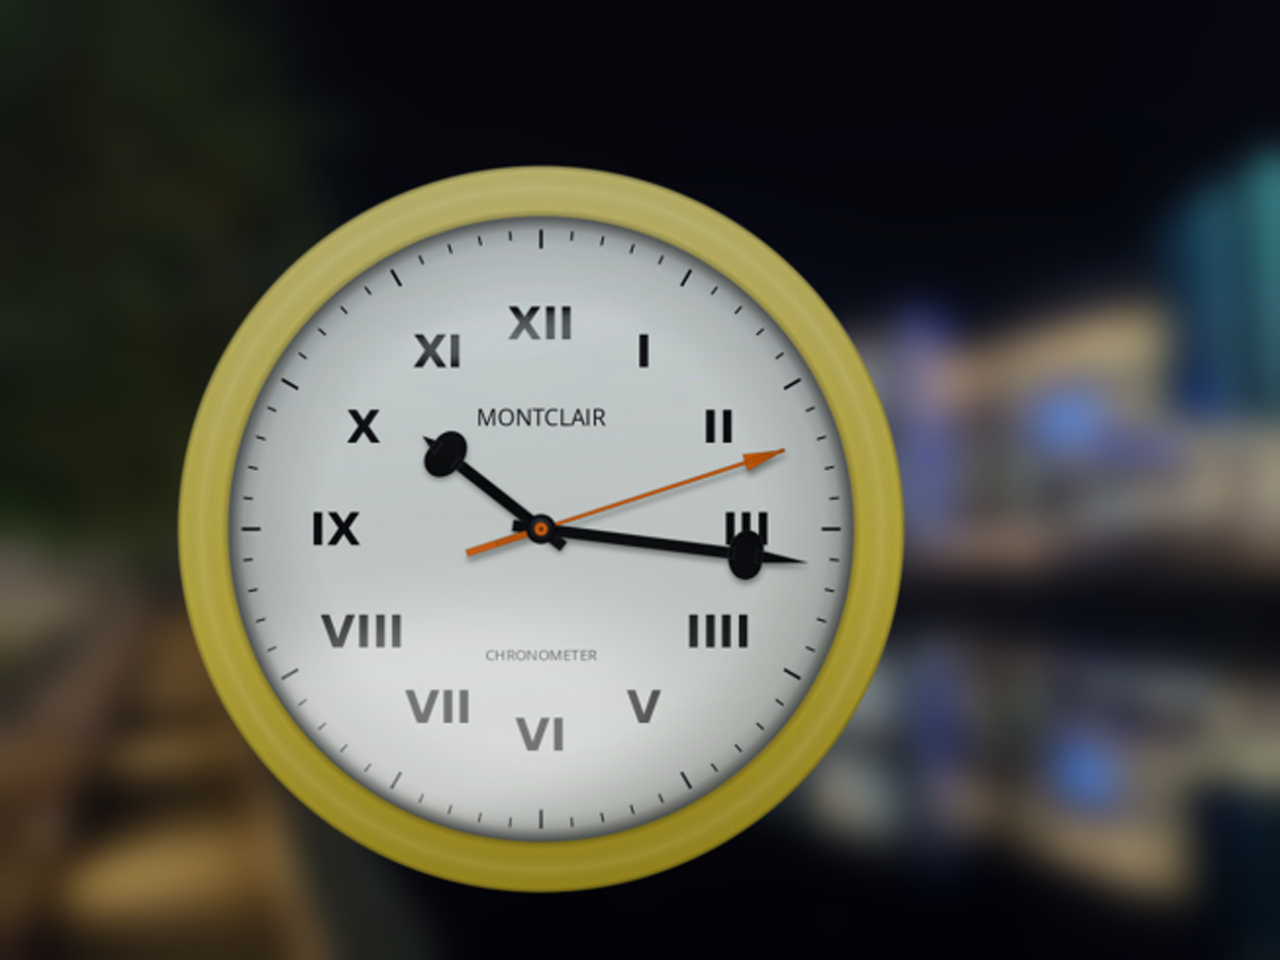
10:16:12
